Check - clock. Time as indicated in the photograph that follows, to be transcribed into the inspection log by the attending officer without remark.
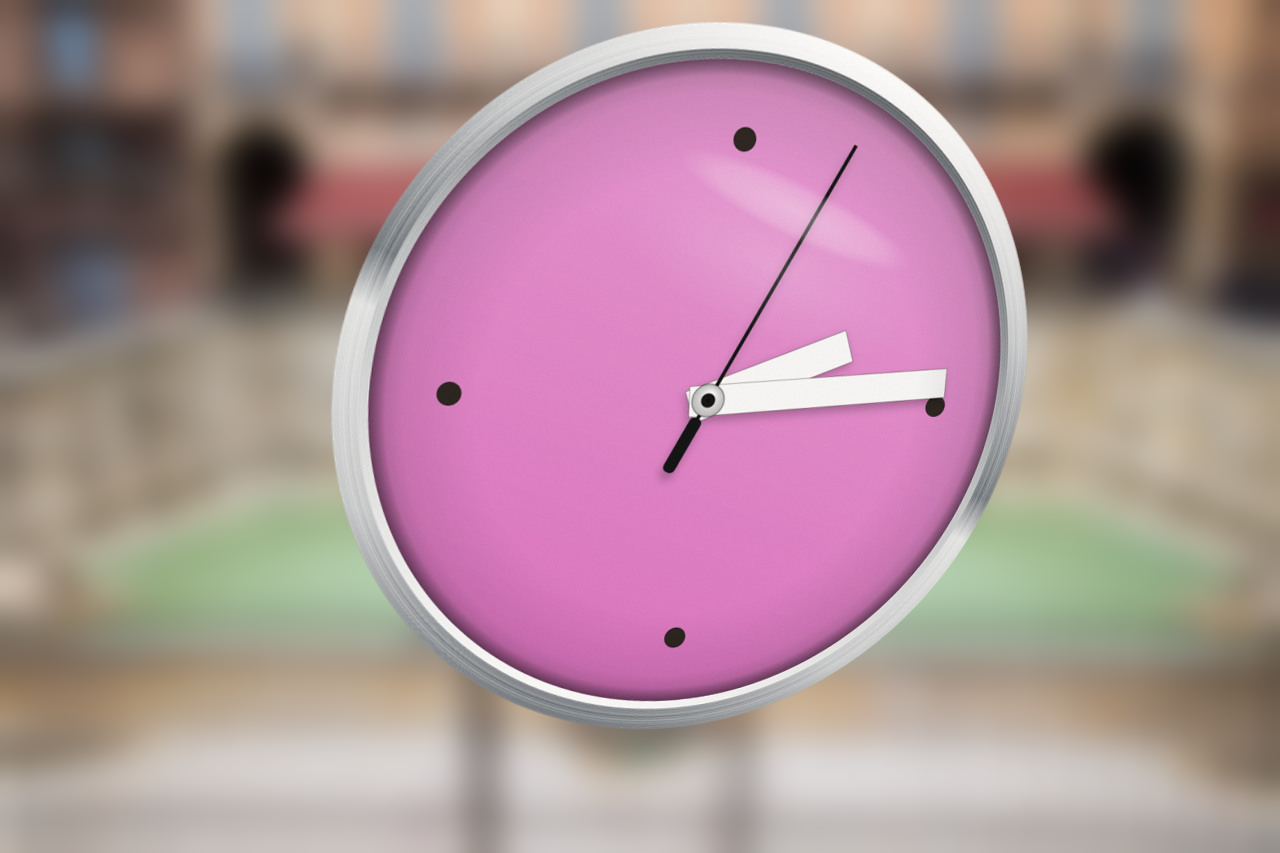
2:14:04
